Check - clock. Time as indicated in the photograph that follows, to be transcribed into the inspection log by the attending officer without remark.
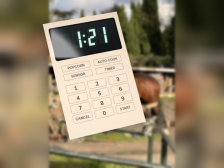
1:21
